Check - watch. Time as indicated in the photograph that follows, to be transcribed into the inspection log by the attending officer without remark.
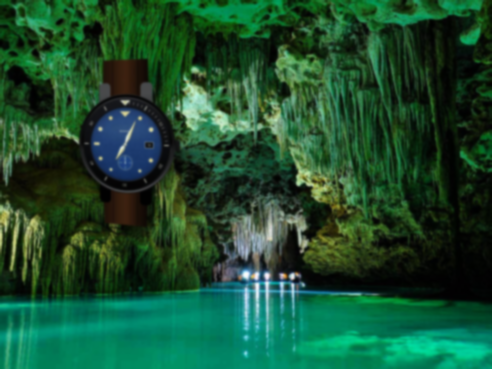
7:04
